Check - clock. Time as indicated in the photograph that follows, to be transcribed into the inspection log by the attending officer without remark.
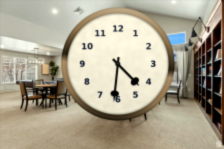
4:31
